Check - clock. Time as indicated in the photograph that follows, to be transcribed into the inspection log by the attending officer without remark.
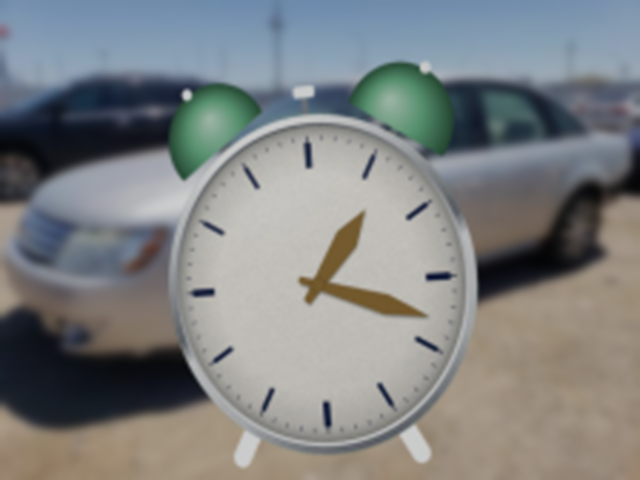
1:18
